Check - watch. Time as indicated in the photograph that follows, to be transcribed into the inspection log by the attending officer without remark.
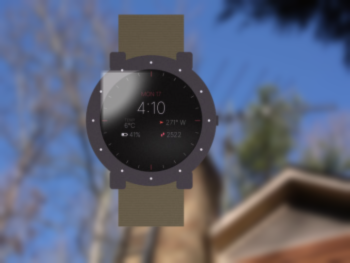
4:10
